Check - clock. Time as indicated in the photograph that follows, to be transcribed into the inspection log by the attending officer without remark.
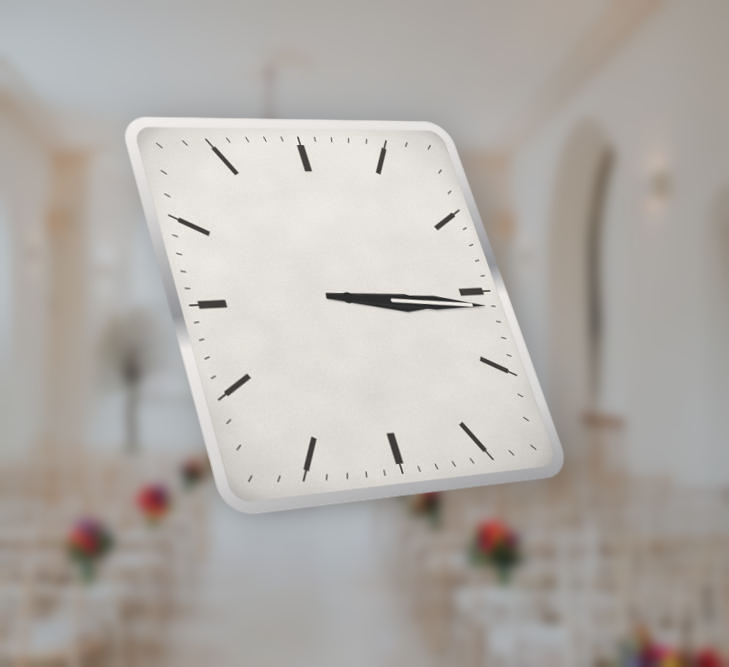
3:16
